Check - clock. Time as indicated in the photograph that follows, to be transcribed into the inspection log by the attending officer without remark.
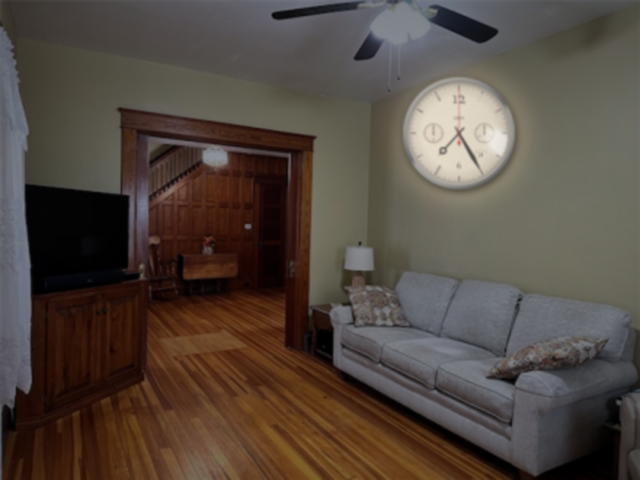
7:25
